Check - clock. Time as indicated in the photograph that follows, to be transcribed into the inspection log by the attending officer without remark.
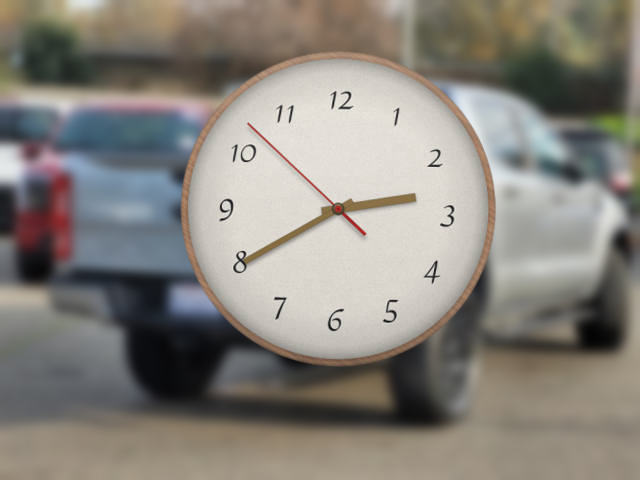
2:39:52
